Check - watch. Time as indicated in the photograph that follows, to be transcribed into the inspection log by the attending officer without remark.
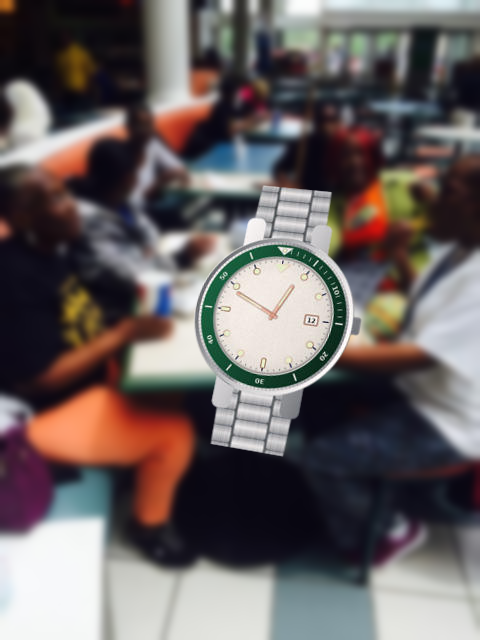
12:49
